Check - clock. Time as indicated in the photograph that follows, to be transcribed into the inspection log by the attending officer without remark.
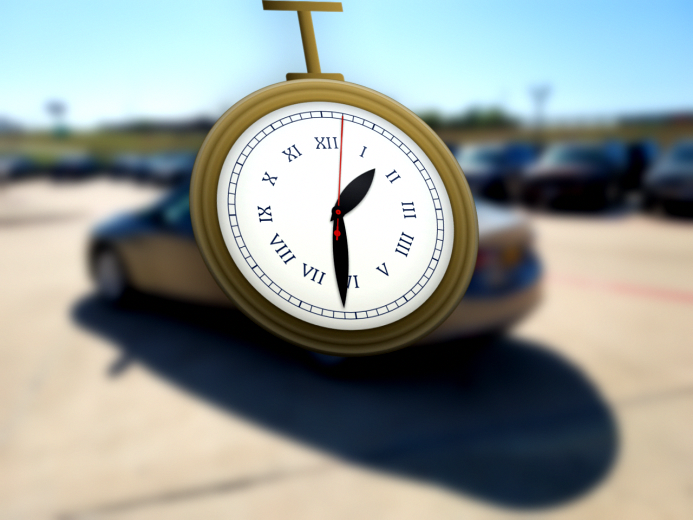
1:31:02
